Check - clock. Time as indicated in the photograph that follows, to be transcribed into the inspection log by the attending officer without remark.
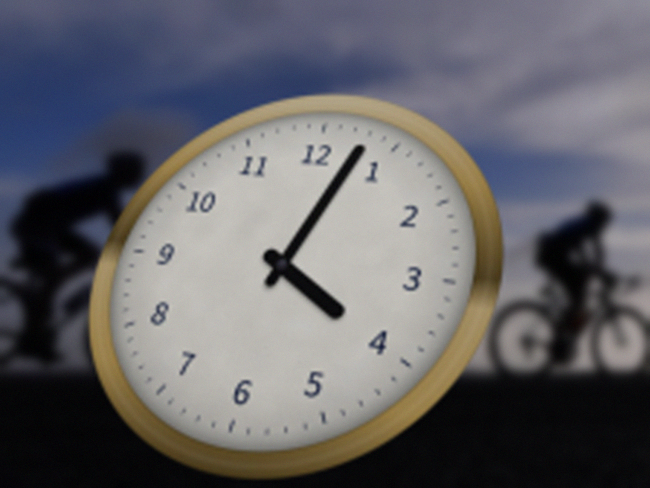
4:03
